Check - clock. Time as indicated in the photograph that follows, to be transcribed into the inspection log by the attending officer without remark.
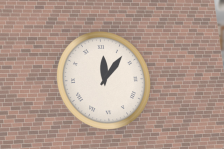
12:07
